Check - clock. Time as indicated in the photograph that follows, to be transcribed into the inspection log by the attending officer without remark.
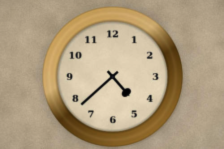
4:38
